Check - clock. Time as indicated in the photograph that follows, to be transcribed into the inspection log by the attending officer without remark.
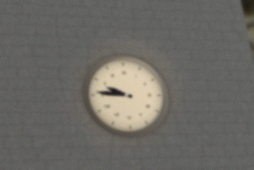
9:46
